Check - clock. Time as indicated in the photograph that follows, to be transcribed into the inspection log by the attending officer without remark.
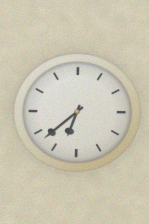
6:38
